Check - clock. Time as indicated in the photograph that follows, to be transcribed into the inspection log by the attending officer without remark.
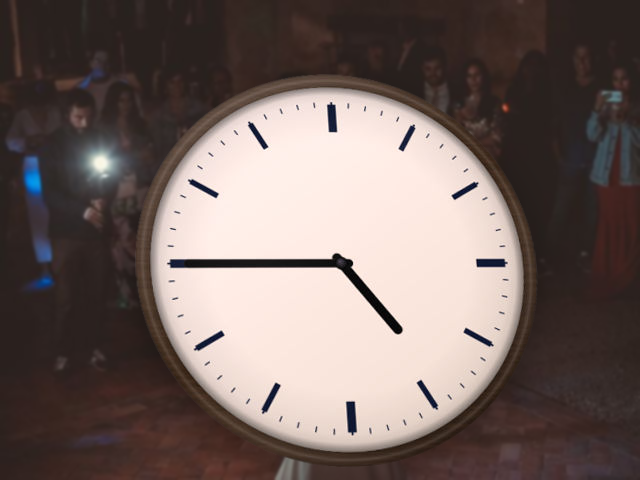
4:45
